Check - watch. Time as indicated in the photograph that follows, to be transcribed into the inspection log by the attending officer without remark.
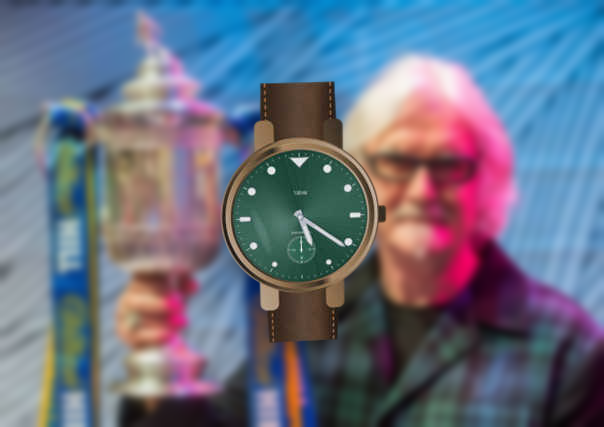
5:21
